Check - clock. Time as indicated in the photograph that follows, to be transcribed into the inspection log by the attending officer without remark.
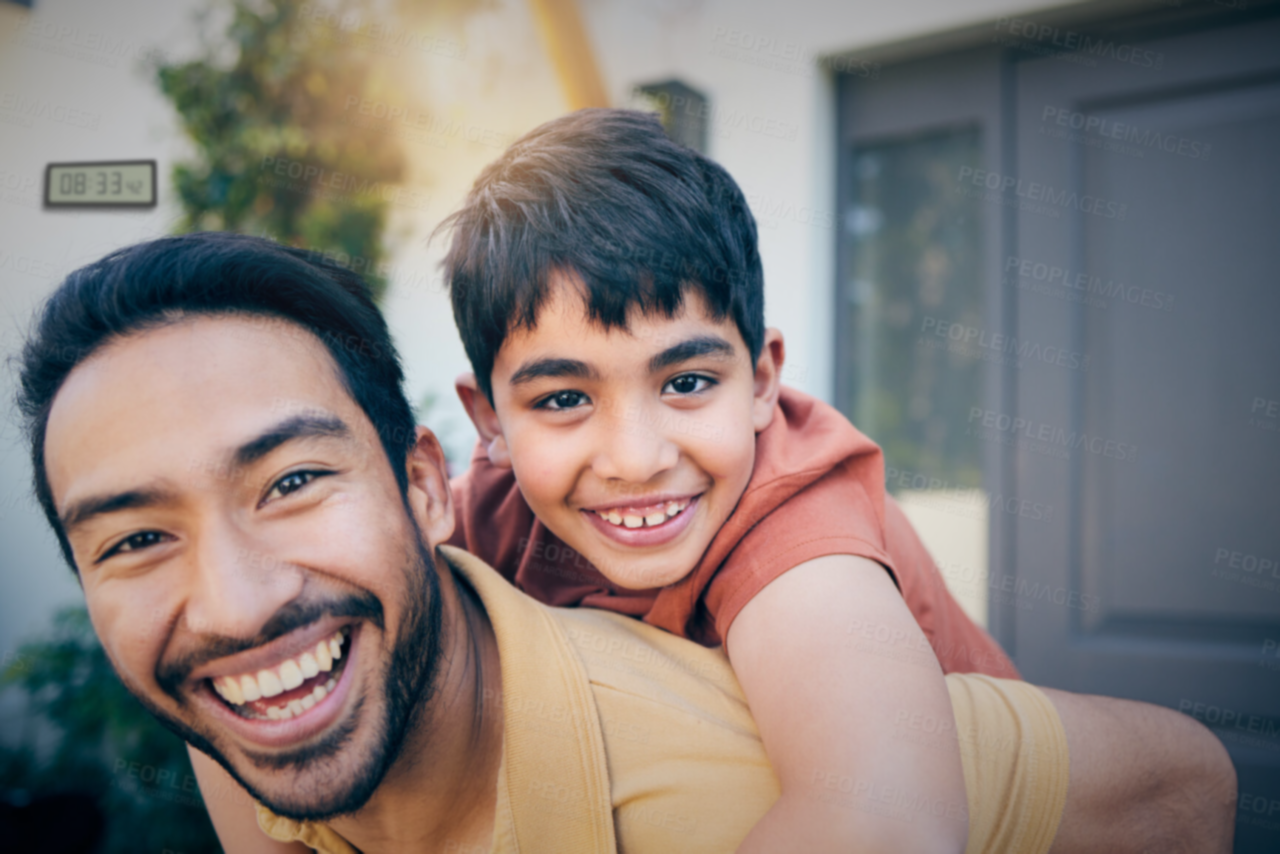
8:33
